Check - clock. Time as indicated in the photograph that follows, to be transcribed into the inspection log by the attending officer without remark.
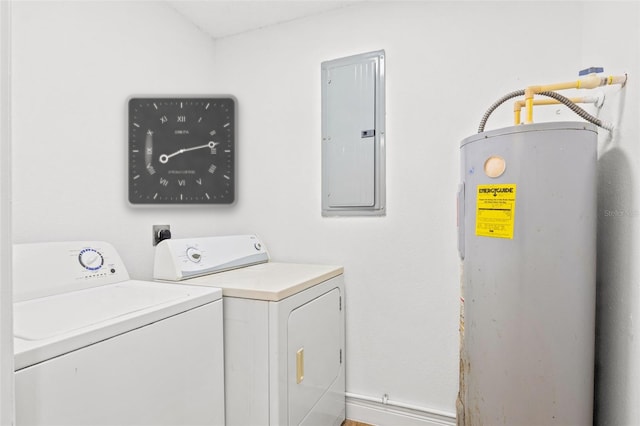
8:13
